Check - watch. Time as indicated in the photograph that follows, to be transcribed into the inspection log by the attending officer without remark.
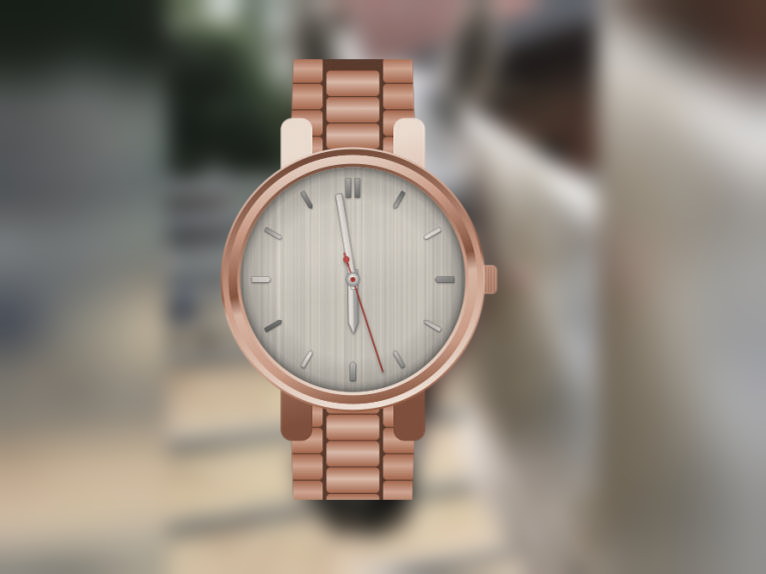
5:58:27
